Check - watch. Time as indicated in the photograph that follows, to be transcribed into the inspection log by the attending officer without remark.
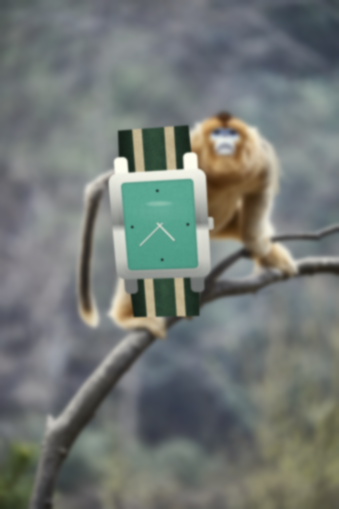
4:38
